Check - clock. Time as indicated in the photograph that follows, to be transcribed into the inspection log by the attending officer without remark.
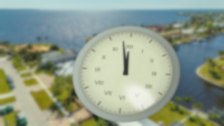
11:58
